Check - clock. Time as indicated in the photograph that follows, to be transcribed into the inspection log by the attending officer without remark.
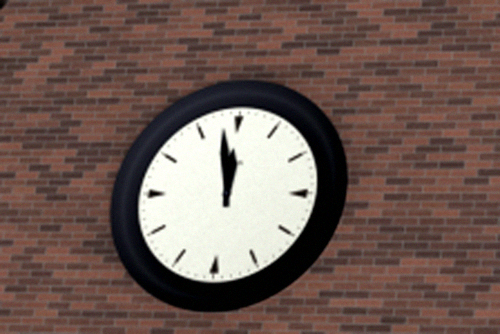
11:58
